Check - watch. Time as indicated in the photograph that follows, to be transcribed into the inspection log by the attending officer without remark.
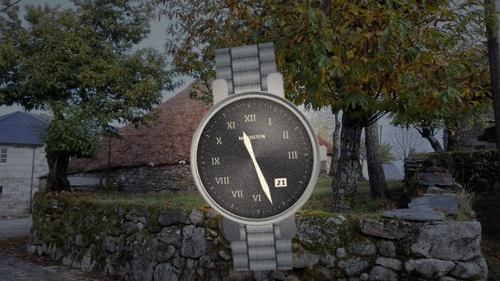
11:27
